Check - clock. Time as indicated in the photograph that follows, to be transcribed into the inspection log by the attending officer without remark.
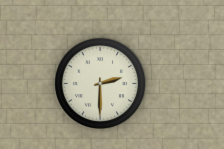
2:30
